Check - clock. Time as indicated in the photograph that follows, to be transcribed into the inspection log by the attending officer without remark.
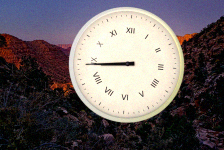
8:44
